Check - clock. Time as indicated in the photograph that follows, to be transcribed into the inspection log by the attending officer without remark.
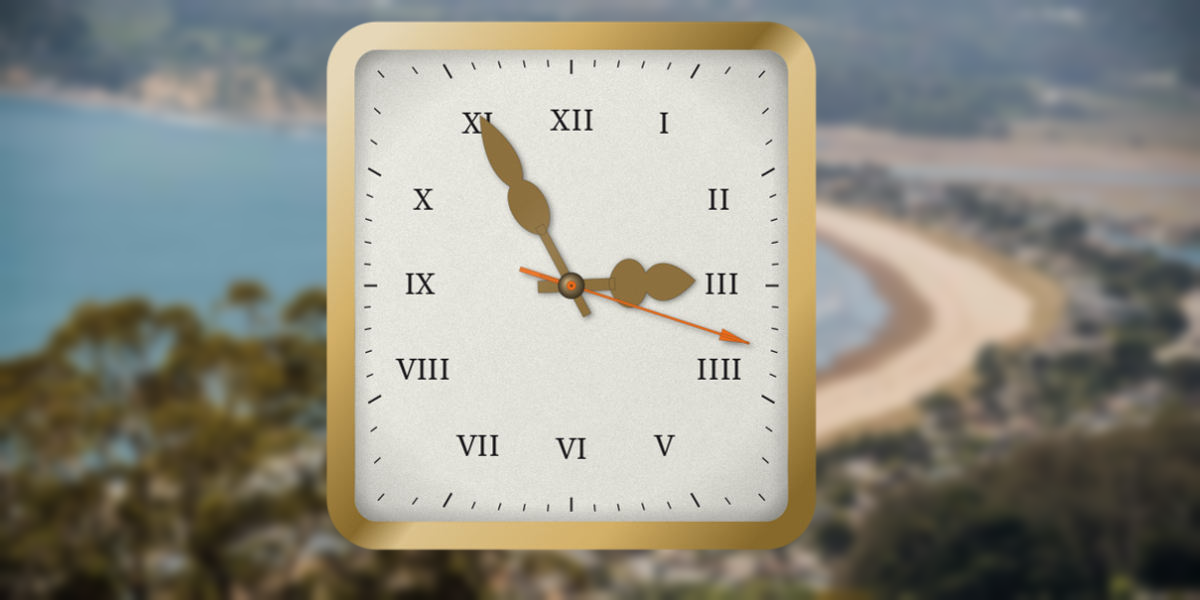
2:55:18
